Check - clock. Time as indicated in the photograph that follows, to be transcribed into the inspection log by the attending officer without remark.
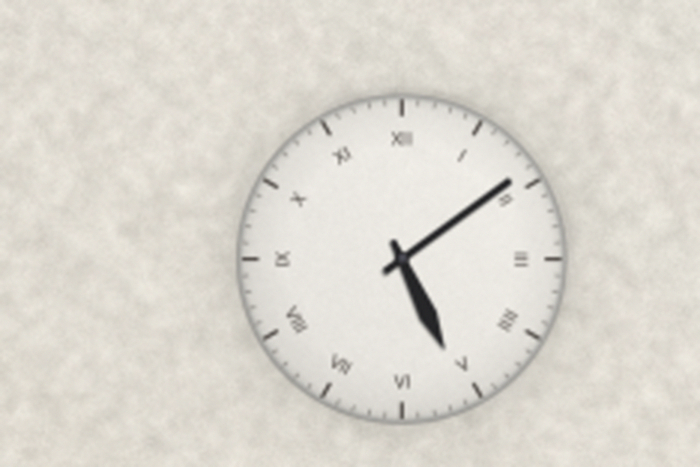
5:09
